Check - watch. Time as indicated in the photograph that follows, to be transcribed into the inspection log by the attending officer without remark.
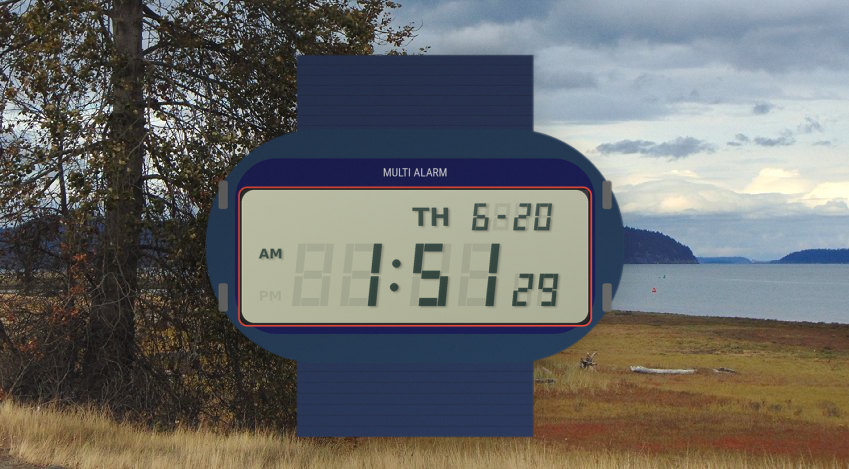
1:51:29
